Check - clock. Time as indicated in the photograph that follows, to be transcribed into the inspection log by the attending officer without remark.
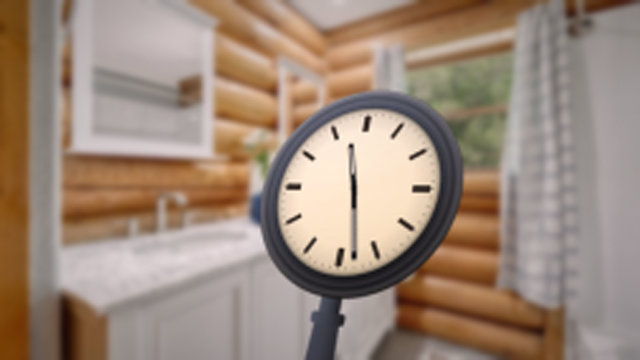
11:28
